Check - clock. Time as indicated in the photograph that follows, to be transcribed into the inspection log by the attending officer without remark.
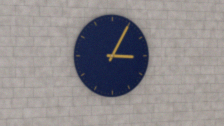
3:05
